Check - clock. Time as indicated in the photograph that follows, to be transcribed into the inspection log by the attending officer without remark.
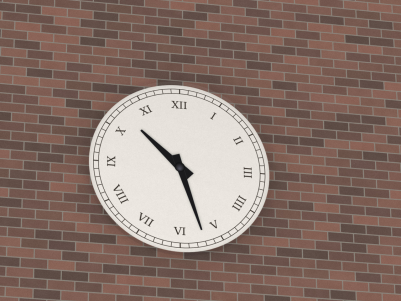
10:27
